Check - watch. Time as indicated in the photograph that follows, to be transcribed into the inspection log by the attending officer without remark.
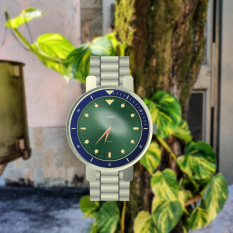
6:37
